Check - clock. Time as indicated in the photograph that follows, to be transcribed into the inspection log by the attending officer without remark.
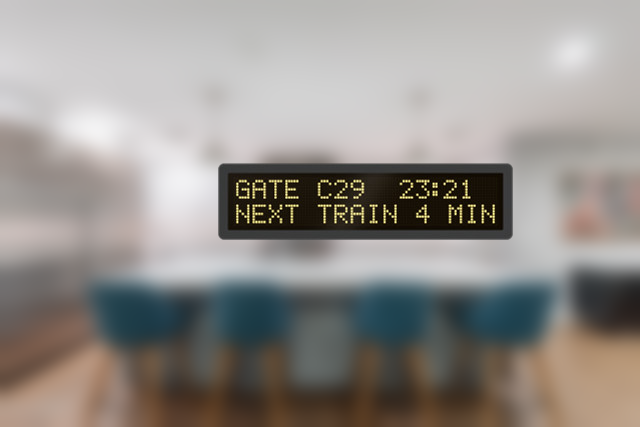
23:21
